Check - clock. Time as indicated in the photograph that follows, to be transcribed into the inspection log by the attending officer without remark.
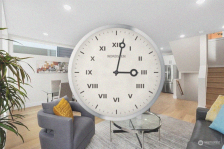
3:02
